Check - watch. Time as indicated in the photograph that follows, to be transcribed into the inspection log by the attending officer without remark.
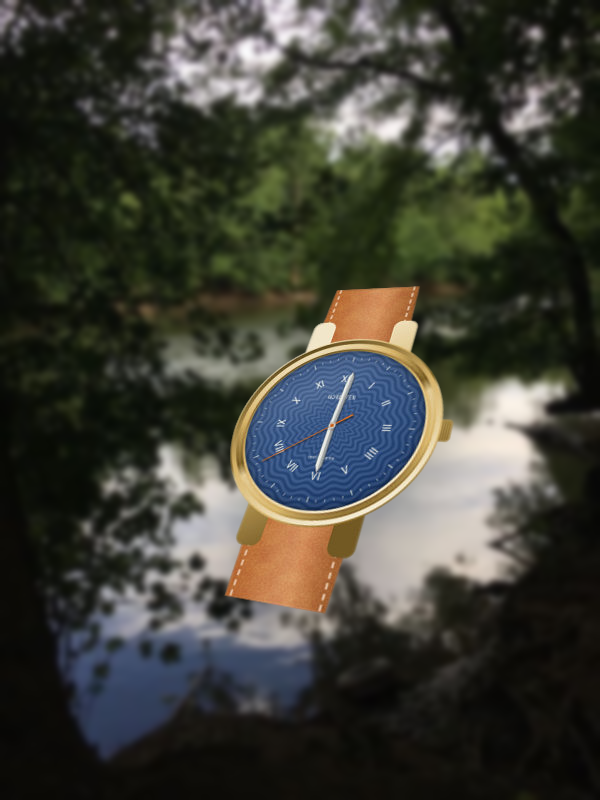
6:00:39
